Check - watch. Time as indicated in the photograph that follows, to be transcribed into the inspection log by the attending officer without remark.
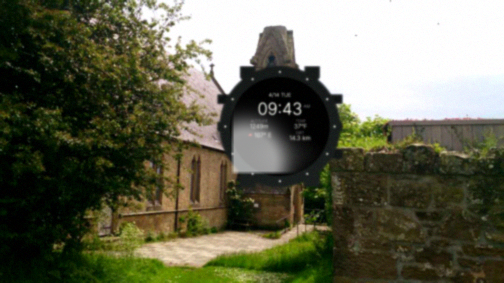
9:43
